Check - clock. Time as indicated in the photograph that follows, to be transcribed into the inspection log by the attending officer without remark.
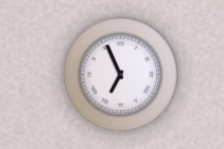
6:56
